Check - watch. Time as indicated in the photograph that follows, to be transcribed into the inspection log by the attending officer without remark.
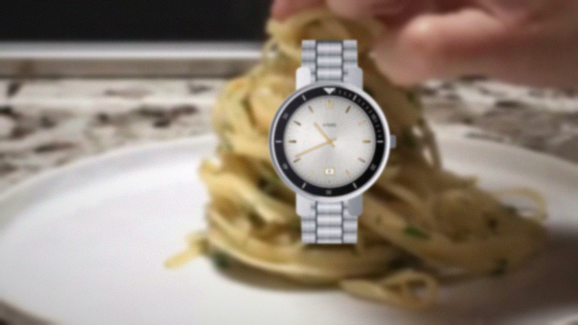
10:41
